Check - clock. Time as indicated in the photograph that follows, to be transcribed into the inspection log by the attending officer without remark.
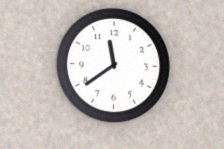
11:39
